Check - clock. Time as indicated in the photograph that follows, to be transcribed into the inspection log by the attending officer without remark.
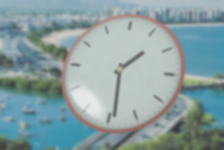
1:29
